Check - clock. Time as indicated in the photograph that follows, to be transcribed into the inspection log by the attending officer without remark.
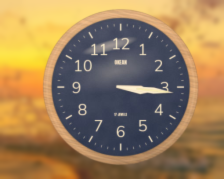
3:16
